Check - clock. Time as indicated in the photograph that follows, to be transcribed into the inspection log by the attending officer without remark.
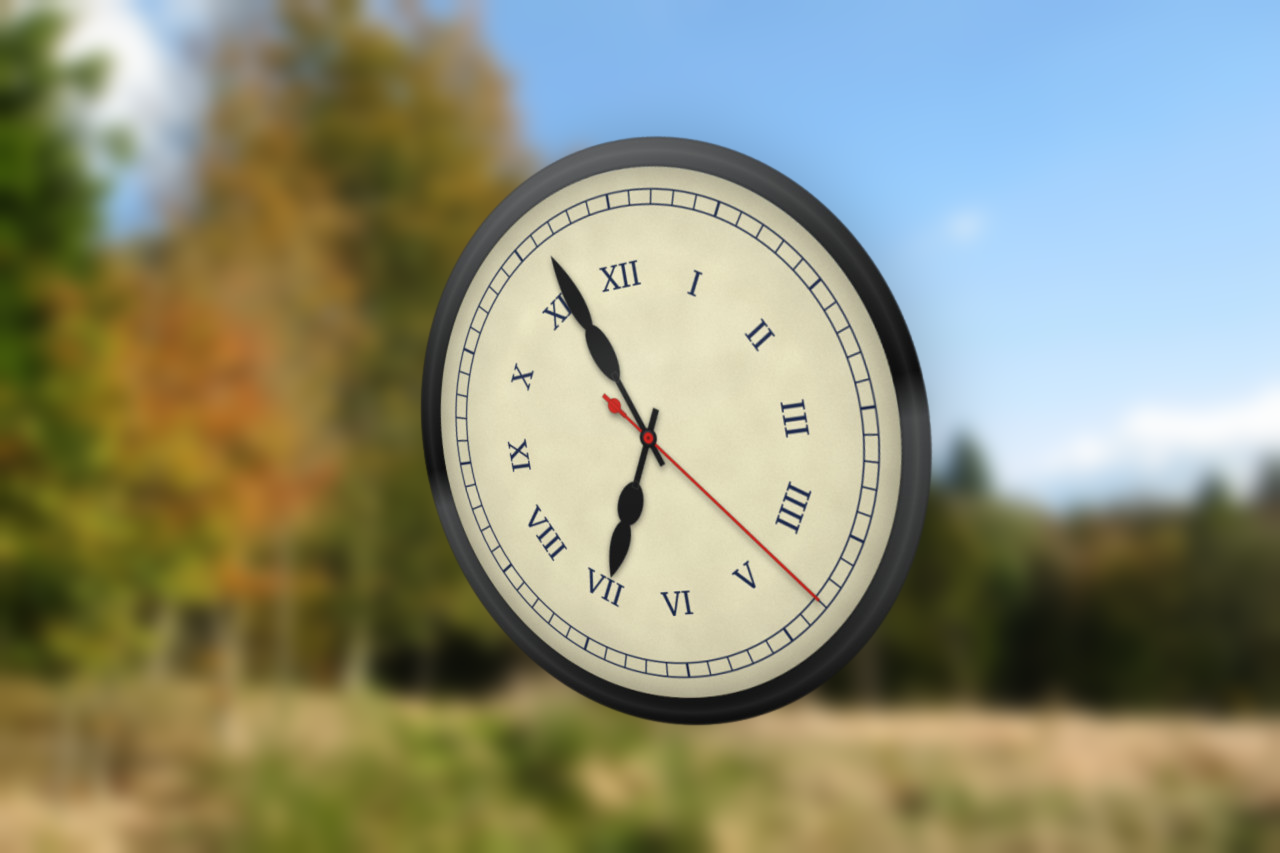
6:56:23
